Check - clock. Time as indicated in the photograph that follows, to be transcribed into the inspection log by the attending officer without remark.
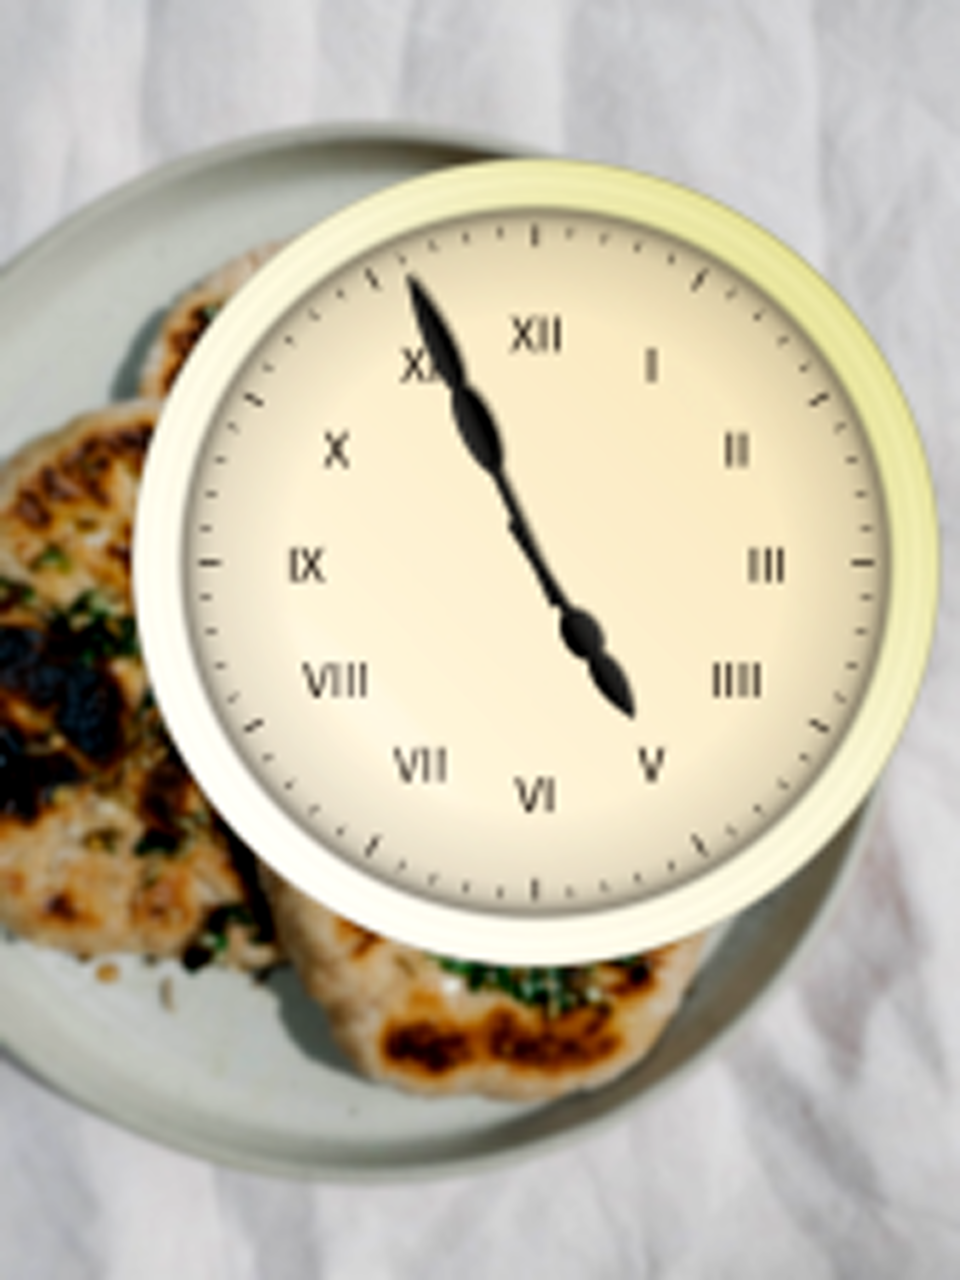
4:56
